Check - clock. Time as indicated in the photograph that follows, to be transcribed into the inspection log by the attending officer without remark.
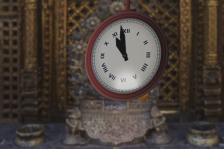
10:58
